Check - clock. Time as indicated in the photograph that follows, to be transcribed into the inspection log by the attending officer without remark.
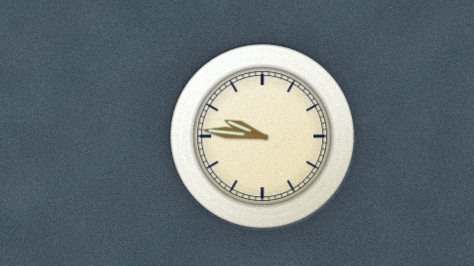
9:46
